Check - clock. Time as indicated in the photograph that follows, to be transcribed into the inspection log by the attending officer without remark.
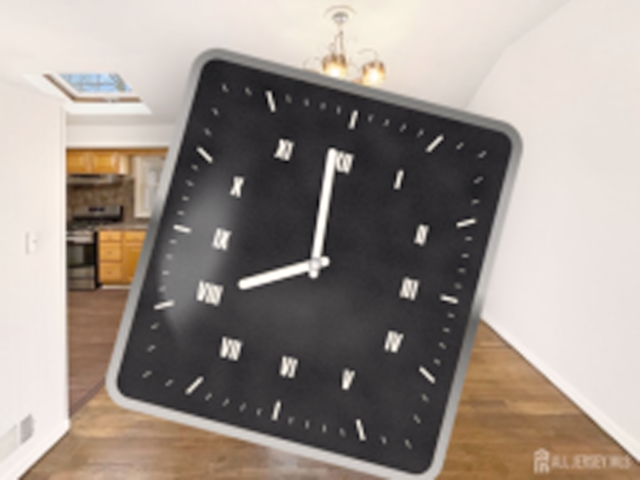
7:59
